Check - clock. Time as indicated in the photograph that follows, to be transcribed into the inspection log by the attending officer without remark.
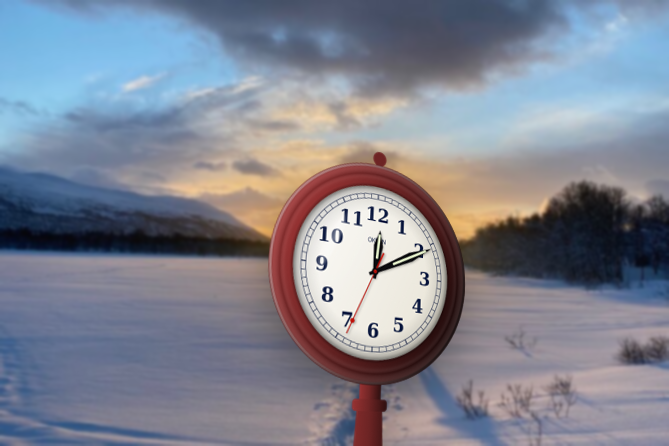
12:10:34
